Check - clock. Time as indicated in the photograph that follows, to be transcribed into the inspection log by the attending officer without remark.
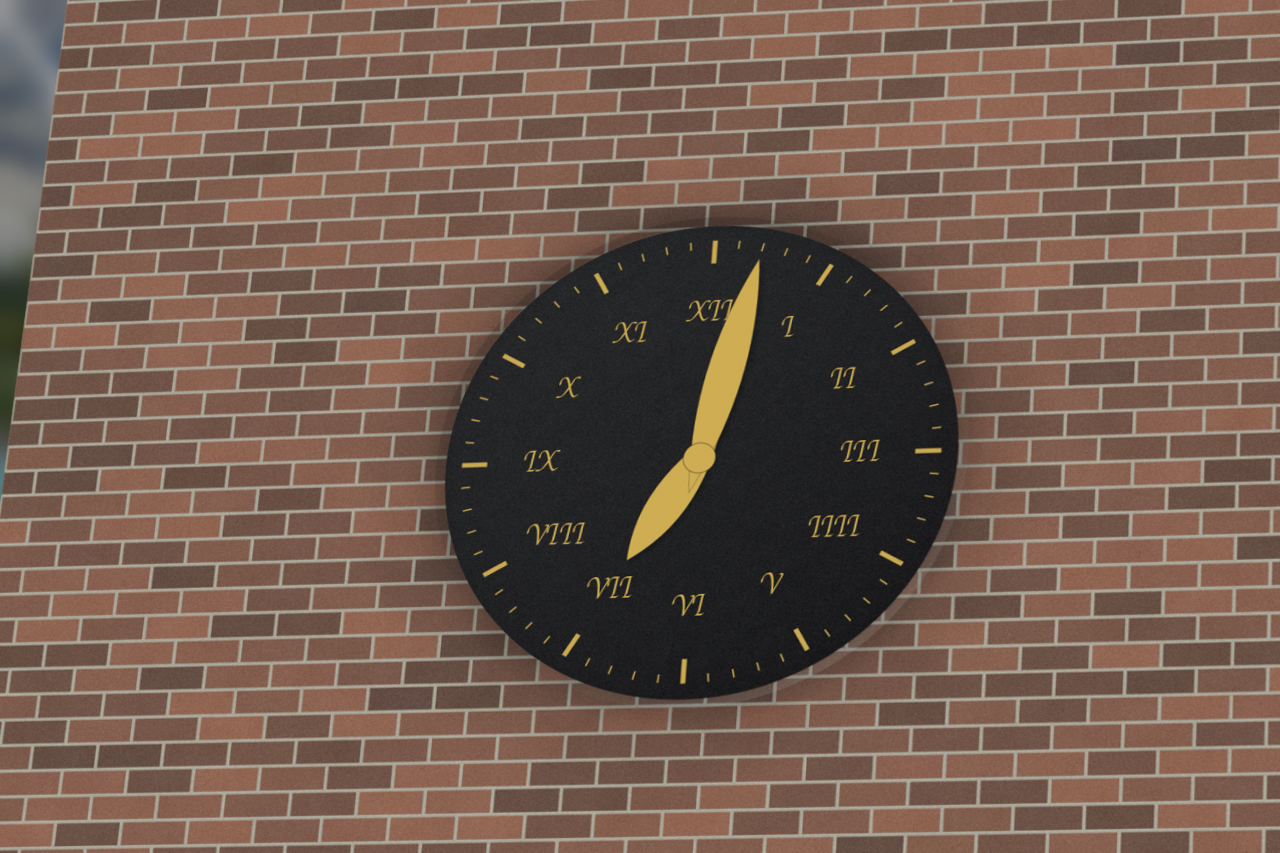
7:02
